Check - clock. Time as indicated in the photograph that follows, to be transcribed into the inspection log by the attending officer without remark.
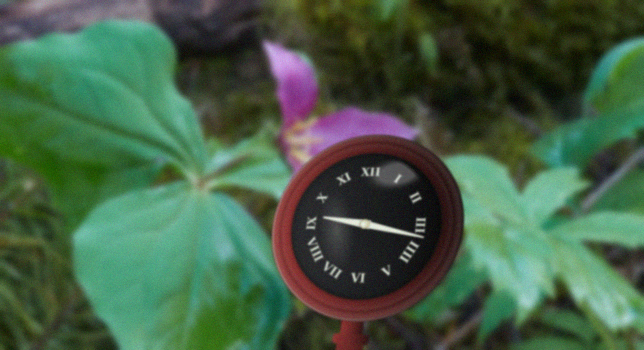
9:17
